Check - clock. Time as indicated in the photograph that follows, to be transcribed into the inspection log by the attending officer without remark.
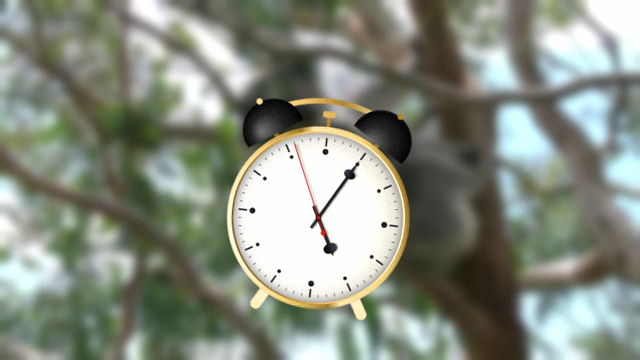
5:04:56
